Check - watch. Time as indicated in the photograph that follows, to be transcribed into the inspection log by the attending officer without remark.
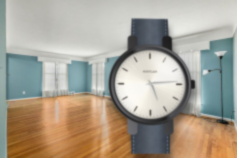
5:14
